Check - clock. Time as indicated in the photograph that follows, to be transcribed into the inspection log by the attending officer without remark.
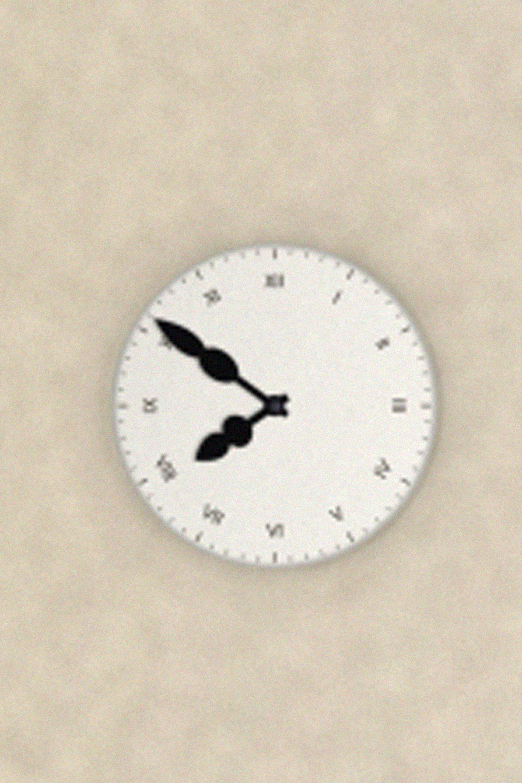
7:51
